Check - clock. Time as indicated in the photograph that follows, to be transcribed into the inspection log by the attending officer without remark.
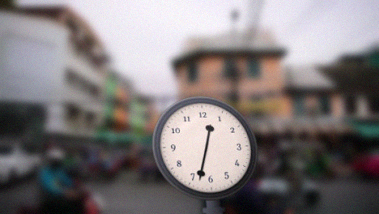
12:33
